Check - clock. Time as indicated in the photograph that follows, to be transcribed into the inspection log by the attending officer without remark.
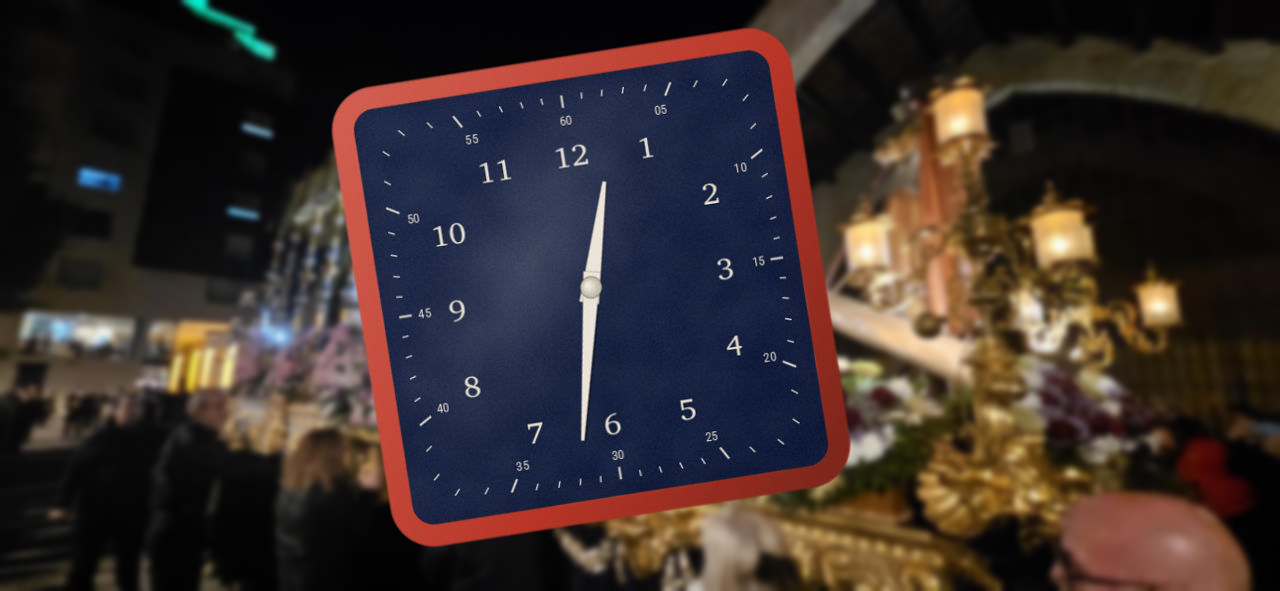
12:32
